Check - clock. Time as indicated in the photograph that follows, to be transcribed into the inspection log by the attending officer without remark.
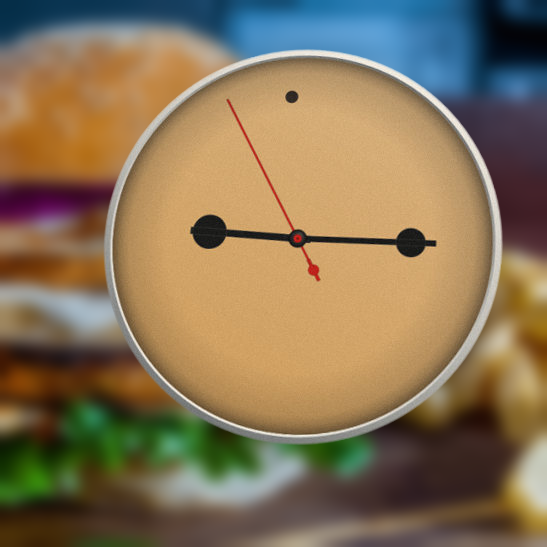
9:15:56
